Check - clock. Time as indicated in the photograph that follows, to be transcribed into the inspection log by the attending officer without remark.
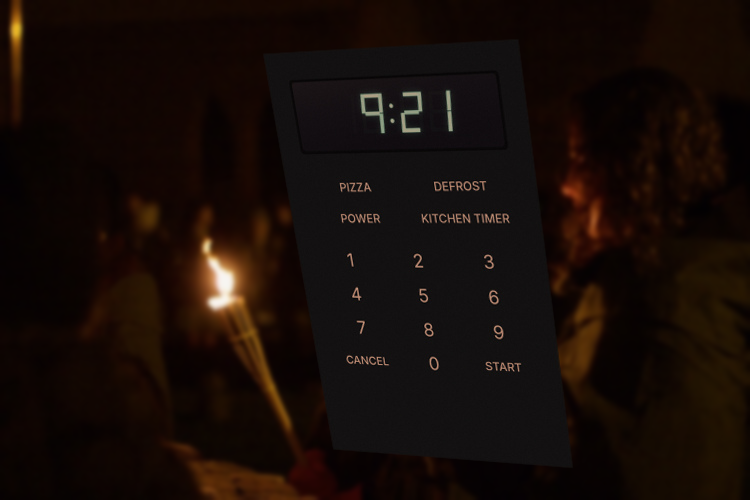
9:21
